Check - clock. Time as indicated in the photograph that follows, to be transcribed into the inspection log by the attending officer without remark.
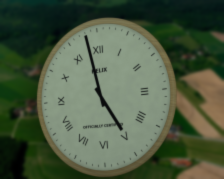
4:58
